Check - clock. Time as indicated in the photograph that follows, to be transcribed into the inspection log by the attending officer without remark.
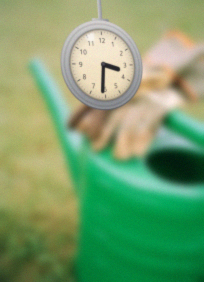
3:31
